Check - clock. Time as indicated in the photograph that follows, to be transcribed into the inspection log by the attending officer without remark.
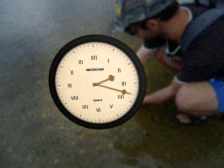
2:18
